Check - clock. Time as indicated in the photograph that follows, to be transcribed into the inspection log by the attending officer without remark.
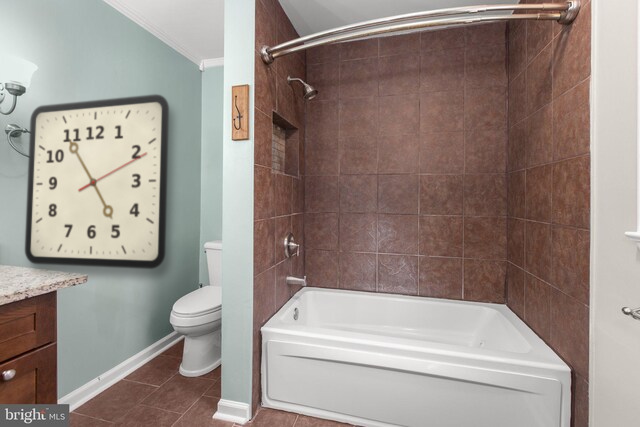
4:54:11
